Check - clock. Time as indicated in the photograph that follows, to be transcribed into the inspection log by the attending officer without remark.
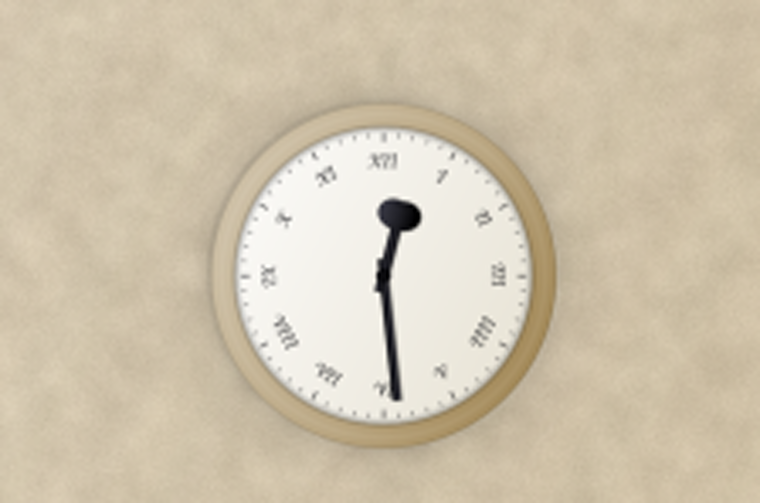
12:29
